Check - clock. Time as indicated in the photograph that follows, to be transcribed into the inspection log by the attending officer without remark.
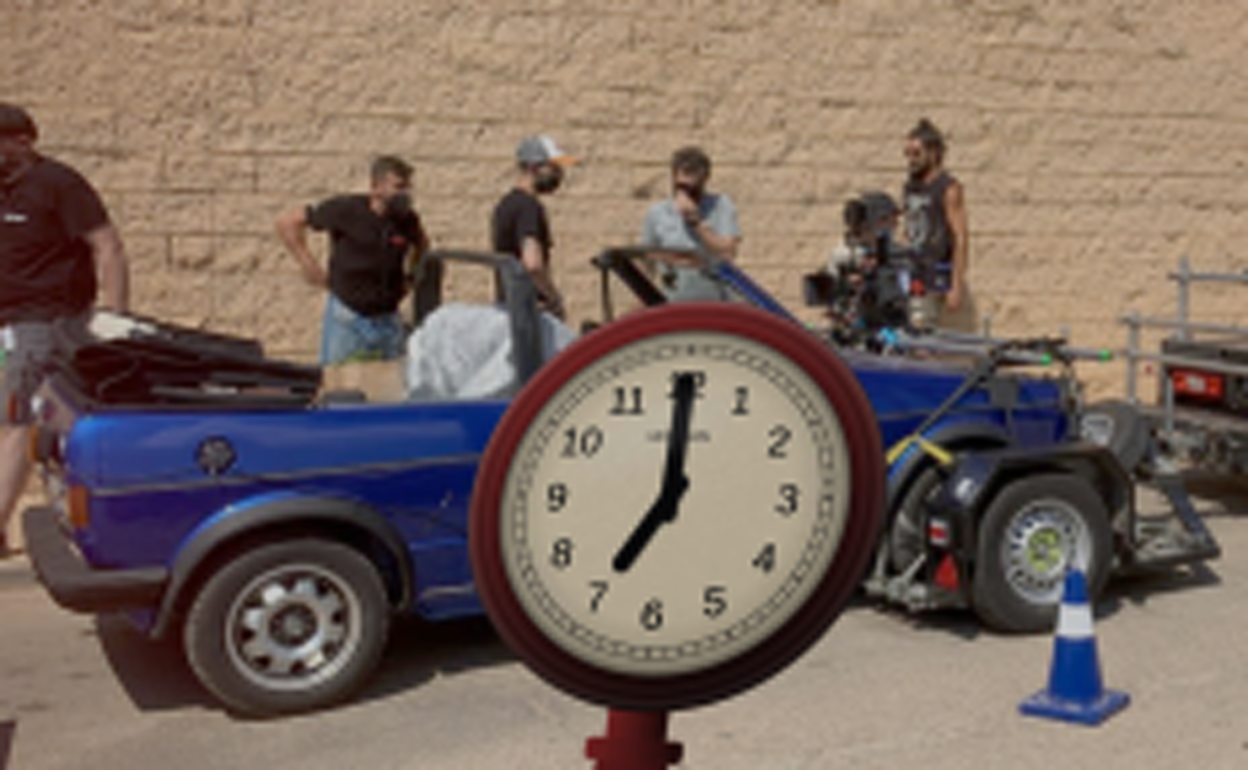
7:00
